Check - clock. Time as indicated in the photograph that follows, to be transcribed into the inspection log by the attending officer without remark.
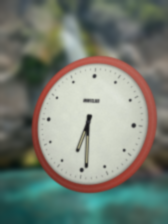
6:29
